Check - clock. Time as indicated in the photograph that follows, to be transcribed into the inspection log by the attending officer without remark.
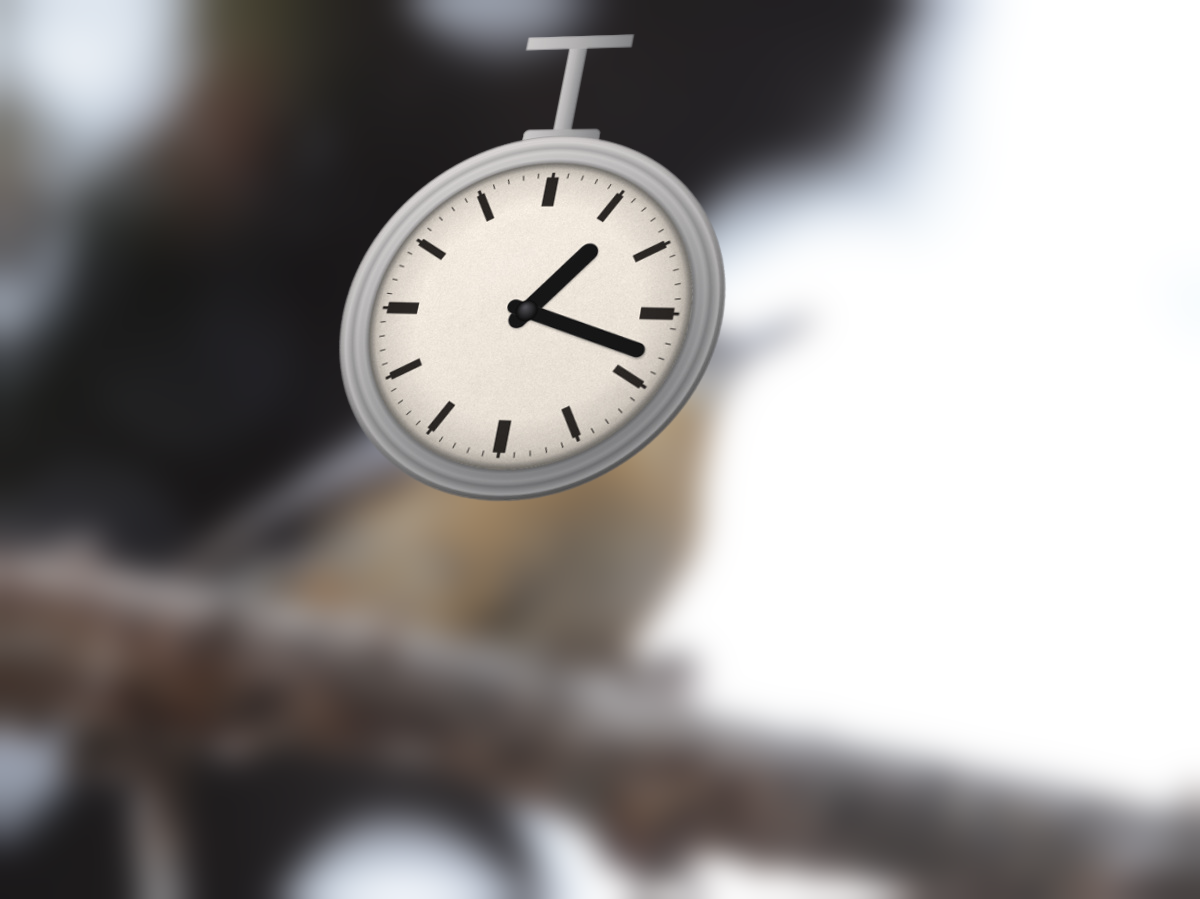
1:18
